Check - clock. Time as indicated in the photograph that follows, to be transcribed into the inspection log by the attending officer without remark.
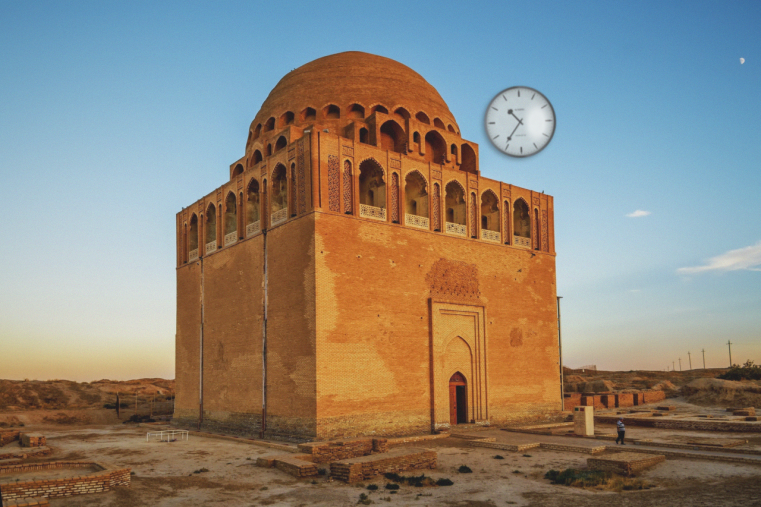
10:36
